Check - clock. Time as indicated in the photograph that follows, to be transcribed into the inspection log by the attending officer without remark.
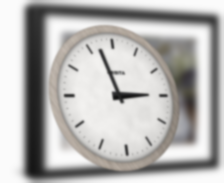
2:57
